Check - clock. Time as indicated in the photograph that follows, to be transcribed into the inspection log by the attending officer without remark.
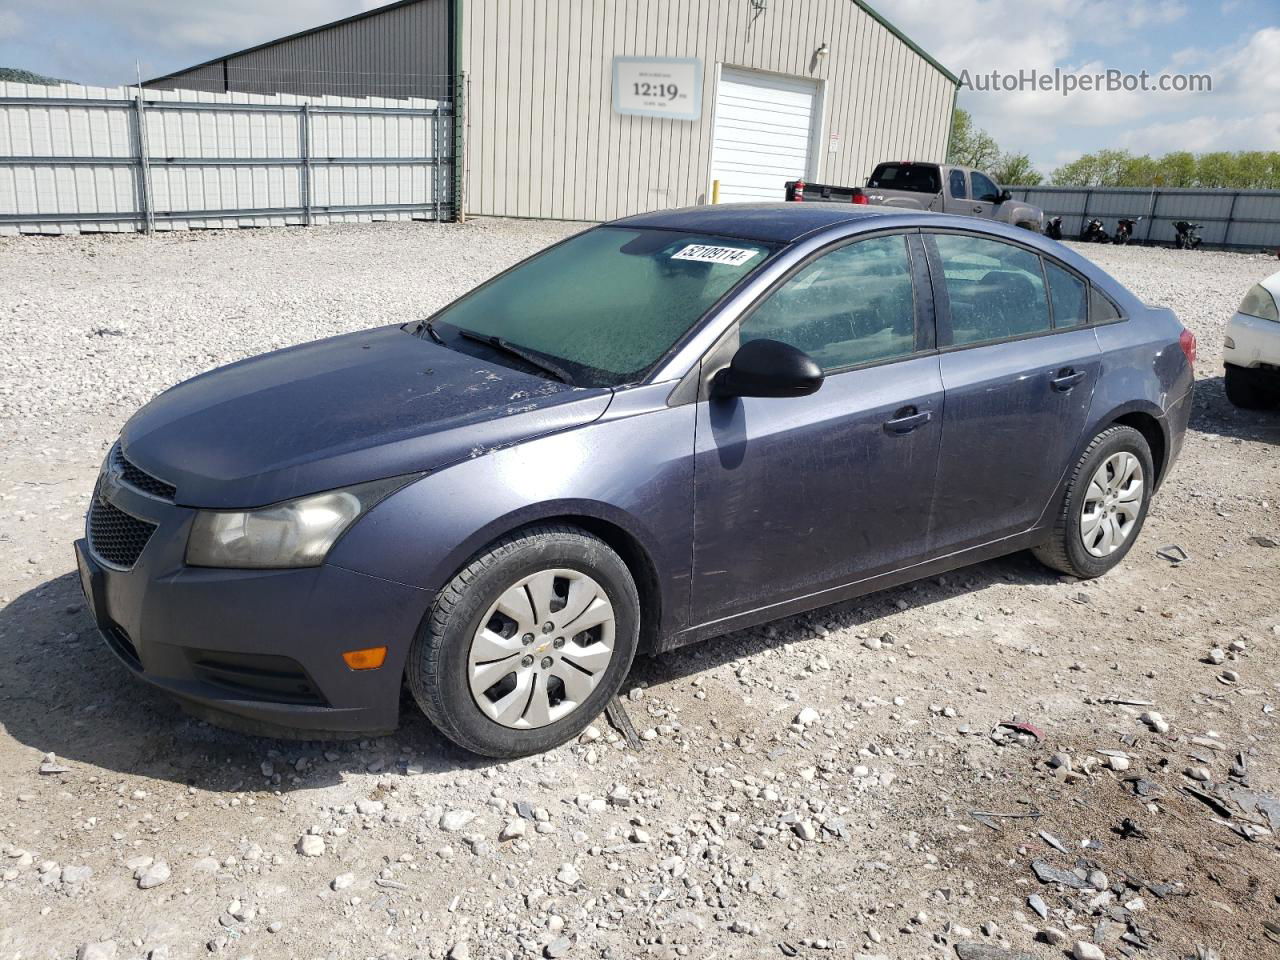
12:19
